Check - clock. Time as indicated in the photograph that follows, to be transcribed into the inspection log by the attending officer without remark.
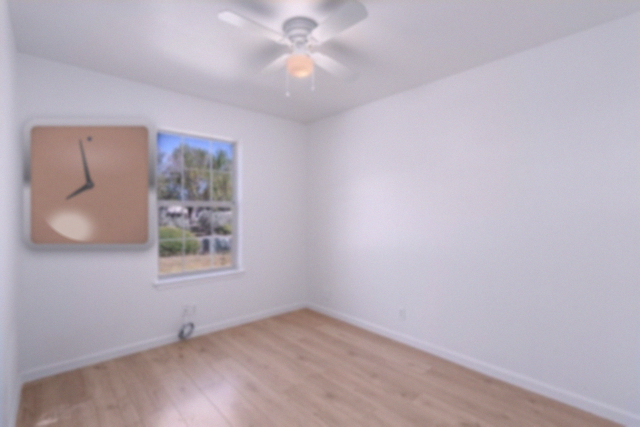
7:58
